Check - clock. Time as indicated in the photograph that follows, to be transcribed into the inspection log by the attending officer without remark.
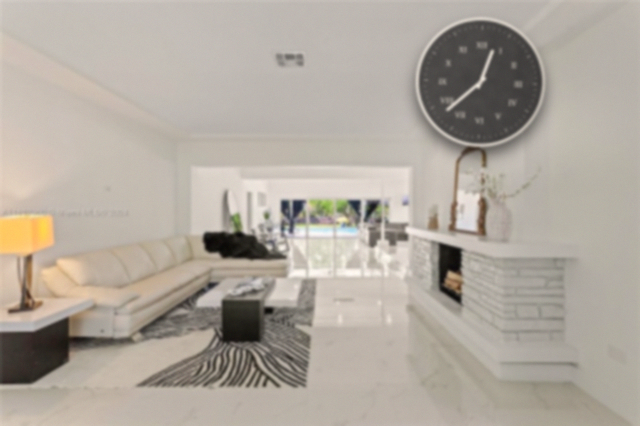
12:38
